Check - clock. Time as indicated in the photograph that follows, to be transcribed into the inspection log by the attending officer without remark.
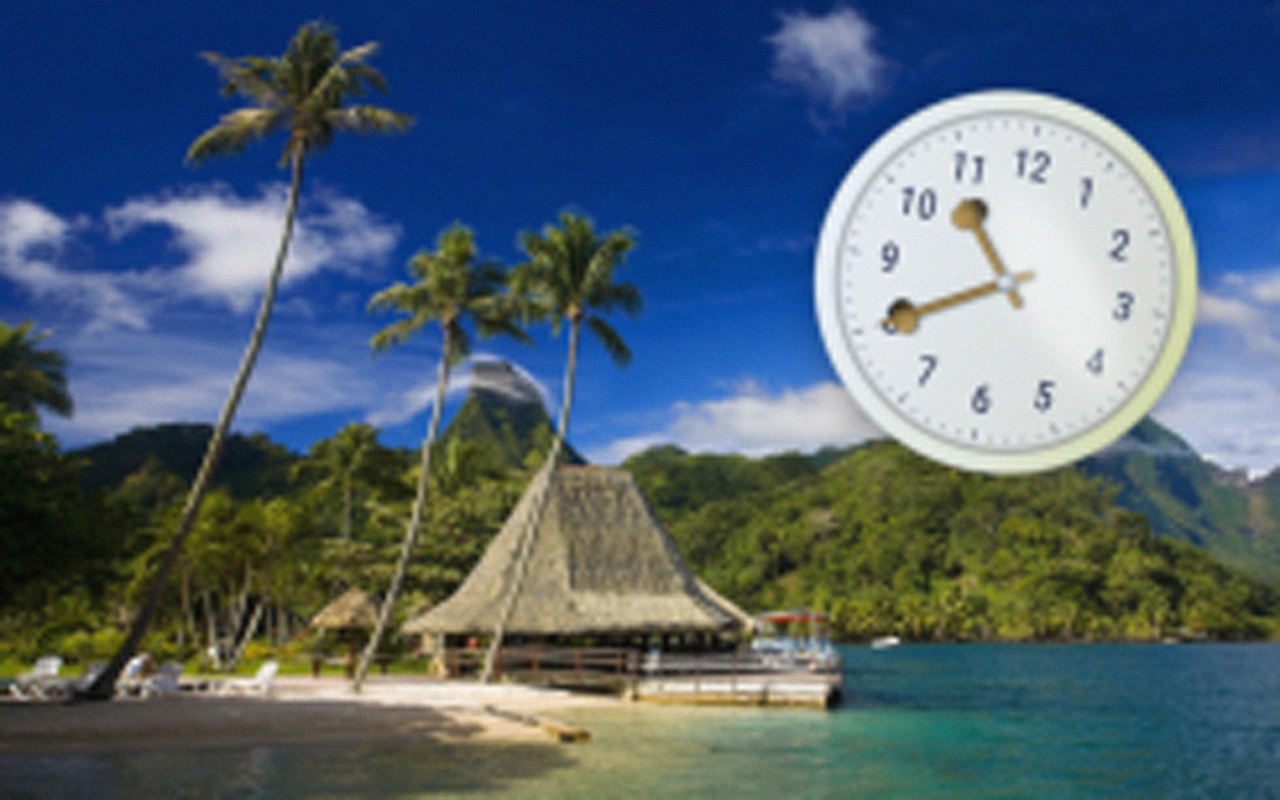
10:40
